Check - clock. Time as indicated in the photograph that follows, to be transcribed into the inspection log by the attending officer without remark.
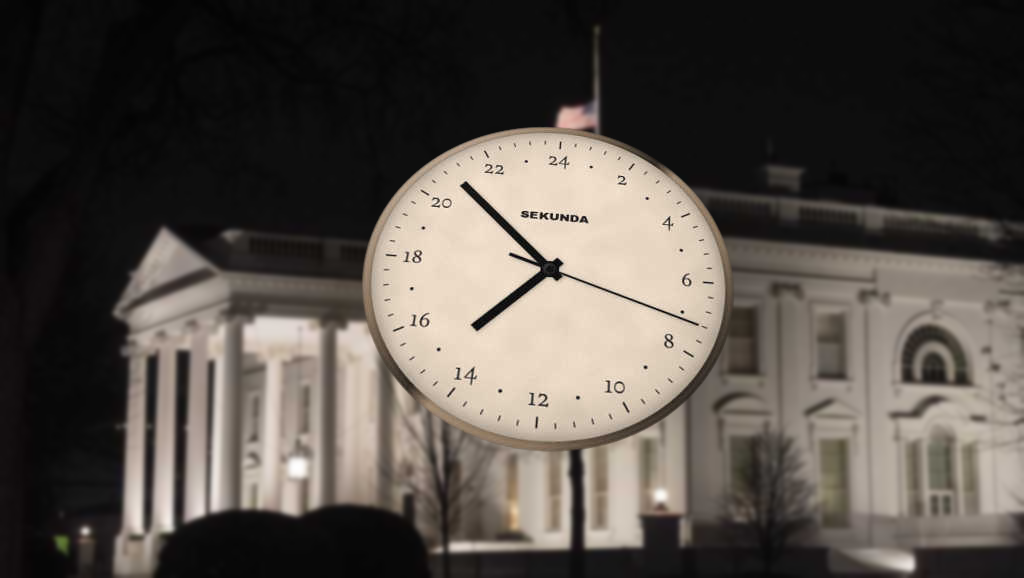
14:52:18
